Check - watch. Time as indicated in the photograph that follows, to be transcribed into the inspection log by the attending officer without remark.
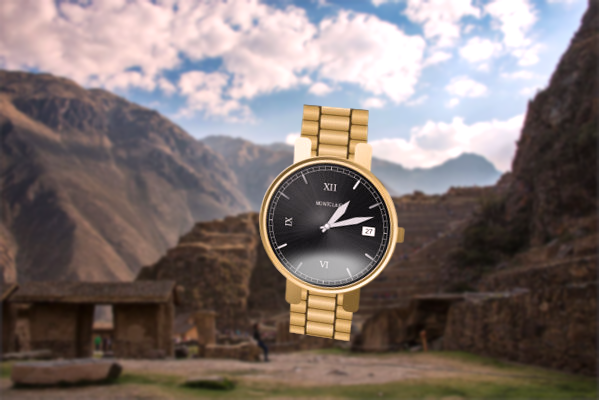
1:12
